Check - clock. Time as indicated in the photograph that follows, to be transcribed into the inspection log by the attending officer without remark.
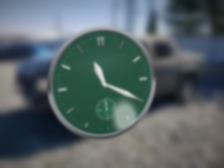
11:20
